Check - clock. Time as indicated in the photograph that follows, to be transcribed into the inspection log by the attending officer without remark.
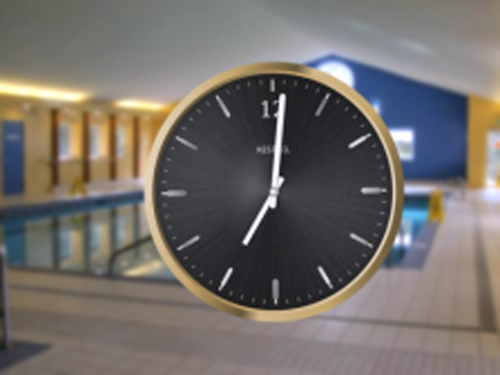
7:01
